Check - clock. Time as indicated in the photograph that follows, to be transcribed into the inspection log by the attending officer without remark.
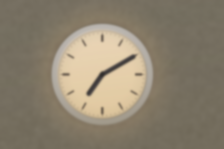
7:10
